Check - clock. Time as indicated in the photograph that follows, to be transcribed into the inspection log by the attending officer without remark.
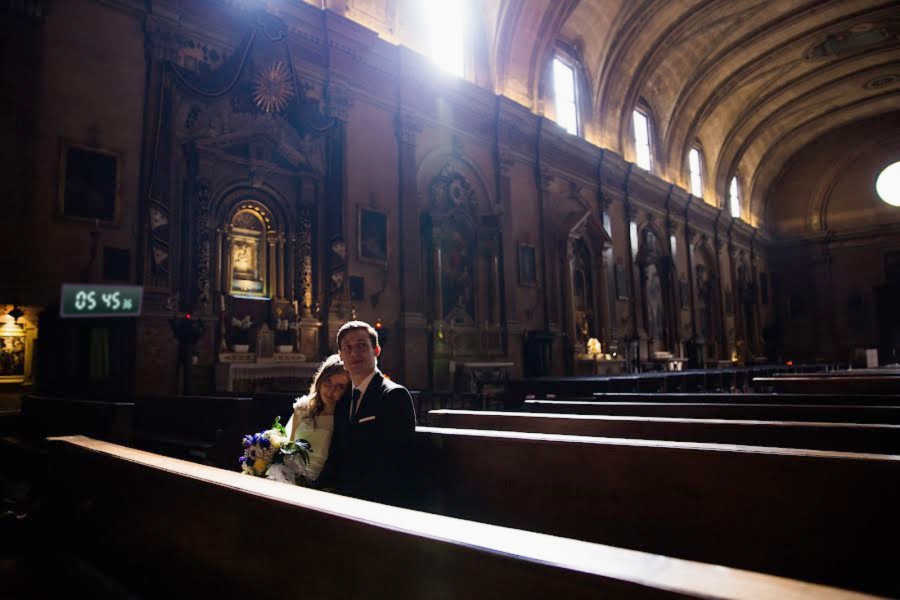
5:45
